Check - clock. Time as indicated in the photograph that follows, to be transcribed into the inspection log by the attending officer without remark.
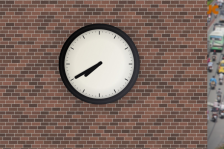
7:40
